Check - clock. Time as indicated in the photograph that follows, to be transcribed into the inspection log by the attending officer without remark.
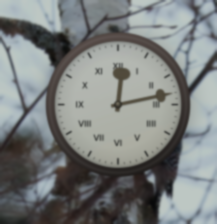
12:13
